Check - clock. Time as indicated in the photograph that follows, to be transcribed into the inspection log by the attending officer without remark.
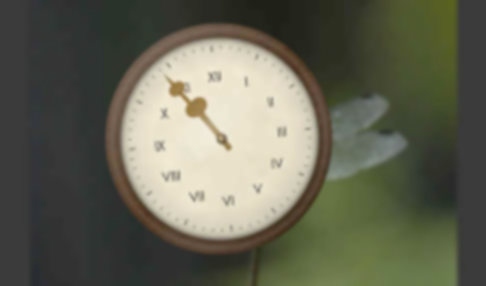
10:54
